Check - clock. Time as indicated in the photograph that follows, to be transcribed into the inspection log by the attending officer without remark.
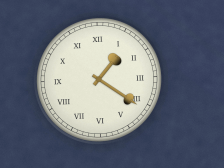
1:21
